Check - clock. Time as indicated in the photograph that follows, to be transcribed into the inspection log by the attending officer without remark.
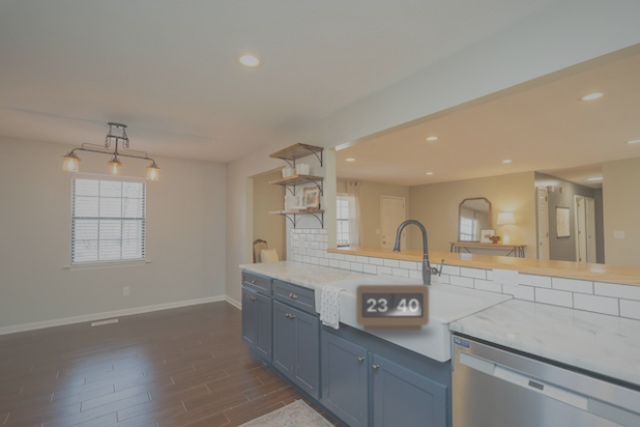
23:40
